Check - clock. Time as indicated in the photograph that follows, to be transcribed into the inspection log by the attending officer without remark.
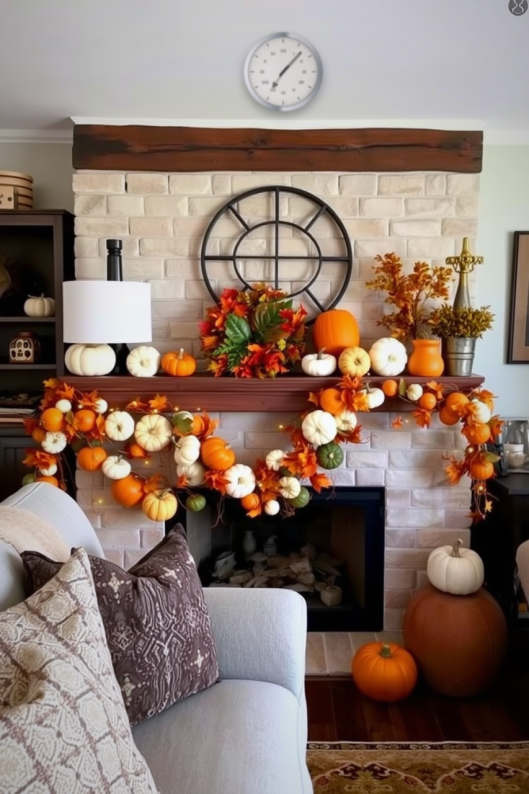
7:07
